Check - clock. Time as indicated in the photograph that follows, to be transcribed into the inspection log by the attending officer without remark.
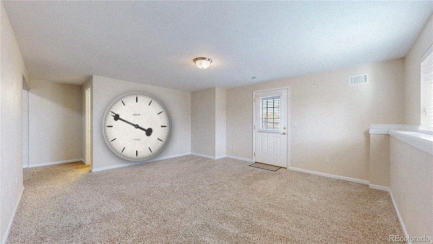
3:49
